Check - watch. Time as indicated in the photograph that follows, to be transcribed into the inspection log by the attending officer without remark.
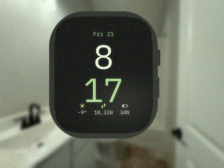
8:17
